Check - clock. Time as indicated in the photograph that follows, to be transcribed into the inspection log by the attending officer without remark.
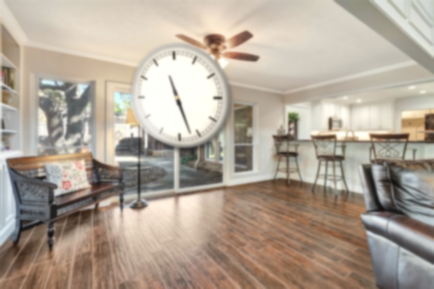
11:27
